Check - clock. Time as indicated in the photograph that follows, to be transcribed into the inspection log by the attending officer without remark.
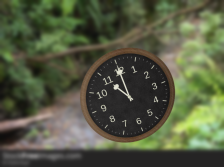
11:00
